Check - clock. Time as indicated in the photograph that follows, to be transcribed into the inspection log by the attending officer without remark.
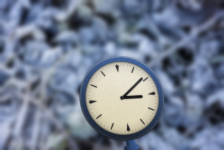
3:09
